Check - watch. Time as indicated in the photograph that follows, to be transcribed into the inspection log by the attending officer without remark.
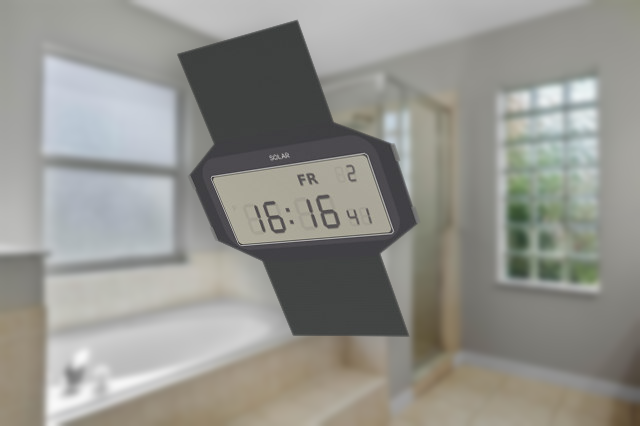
16:16:41
